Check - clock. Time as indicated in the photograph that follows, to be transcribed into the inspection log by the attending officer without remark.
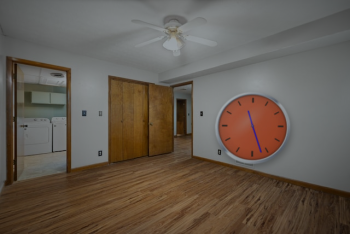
11:27
